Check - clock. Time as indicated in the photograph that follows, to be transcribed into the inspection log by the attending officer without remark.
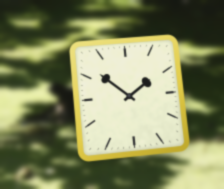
1:52
